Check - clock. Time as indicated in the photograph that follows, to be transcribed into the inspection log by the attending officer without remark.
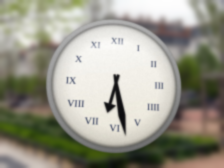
6:28
